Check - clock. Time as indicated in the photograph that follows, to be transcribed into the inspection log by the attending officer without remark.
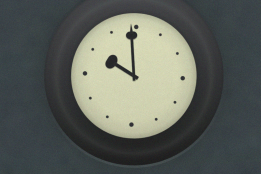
9:59
